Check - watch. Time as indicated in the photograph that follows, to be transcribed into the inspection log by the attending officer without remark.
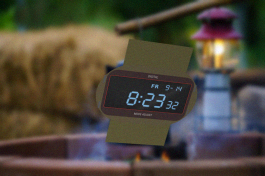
8:23:32
